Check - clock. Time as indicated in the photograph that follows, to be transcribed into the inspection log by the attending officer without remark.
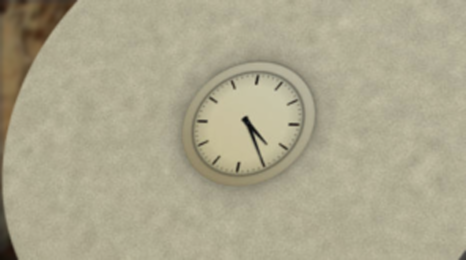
4:25
